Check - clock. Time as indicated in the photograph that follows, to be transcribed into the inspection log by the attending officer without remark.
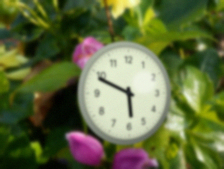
5:49
